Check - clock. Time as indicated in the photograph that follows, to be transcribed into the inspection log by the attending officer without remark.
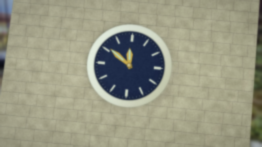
11:51
